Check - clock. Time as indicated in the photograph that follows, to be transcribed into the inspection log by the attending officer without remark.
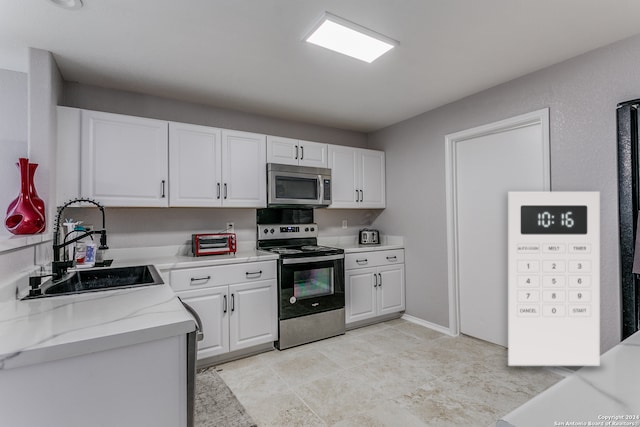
10:16
